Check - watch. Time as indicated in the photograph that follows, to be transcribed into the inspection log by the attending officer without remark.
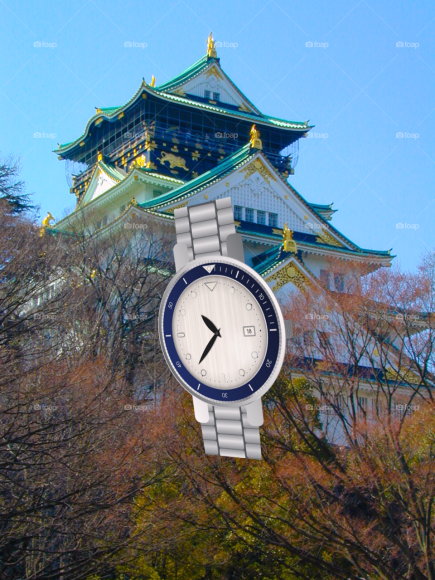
10:37
